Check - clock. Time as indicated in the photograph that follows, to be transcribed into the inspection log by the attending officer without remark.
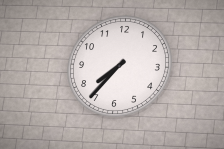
7:36
